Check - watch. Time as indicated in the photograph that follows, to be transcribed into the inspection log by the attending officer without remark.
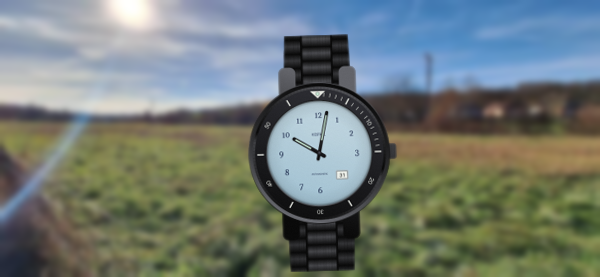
10:02
